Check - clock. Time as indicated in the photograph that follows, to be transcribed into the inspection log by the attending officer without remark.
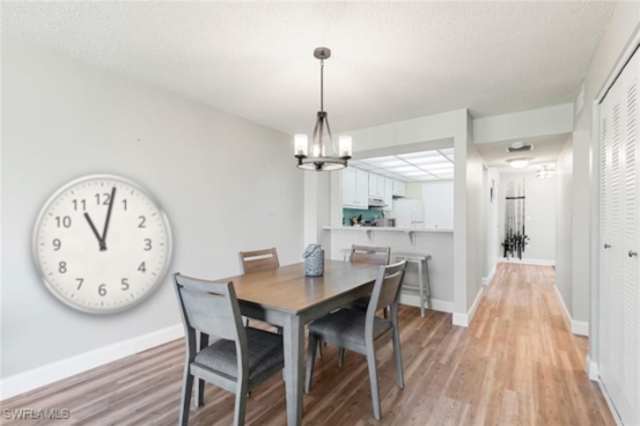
11:02
